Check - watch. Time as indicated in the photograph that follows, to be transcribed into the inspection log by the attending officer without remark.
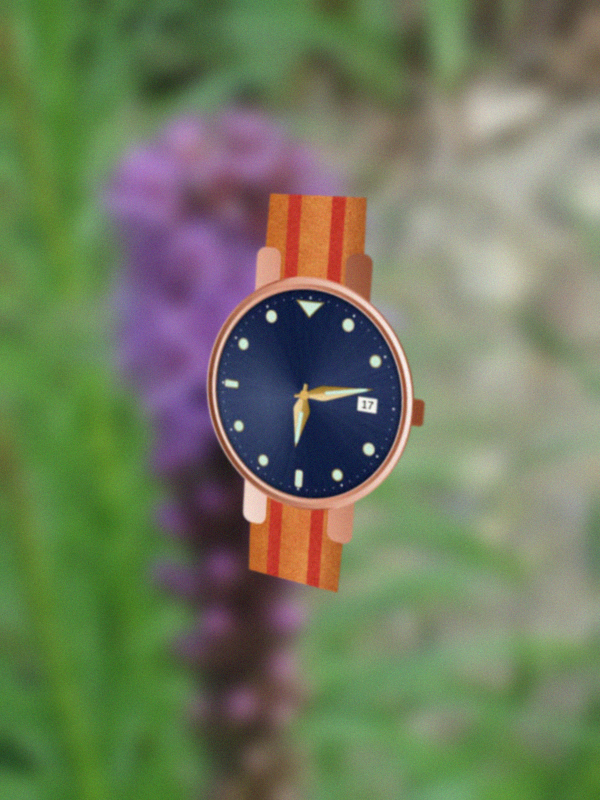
6:13
